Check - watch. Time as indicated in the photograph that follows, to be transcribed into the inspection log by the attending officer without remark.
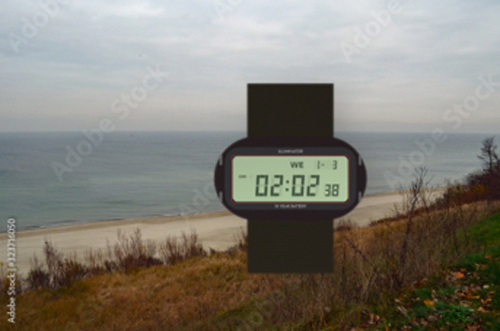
2:02:38
